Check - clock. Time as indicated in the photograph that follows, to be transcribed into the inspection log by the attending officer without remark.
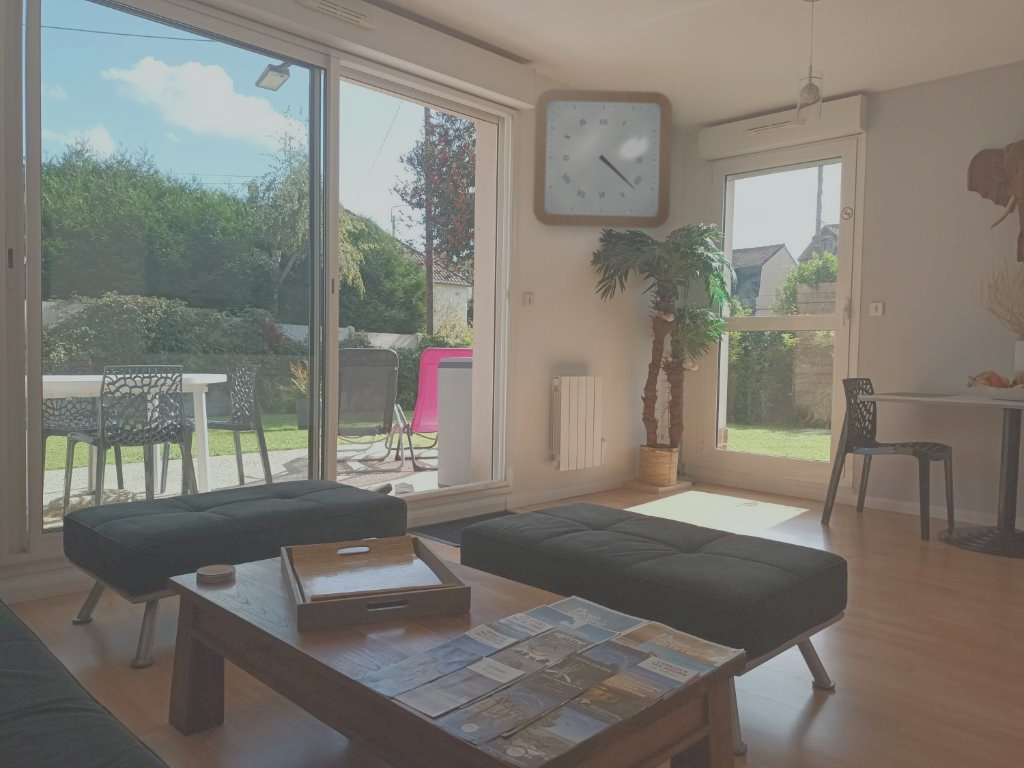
4:22
